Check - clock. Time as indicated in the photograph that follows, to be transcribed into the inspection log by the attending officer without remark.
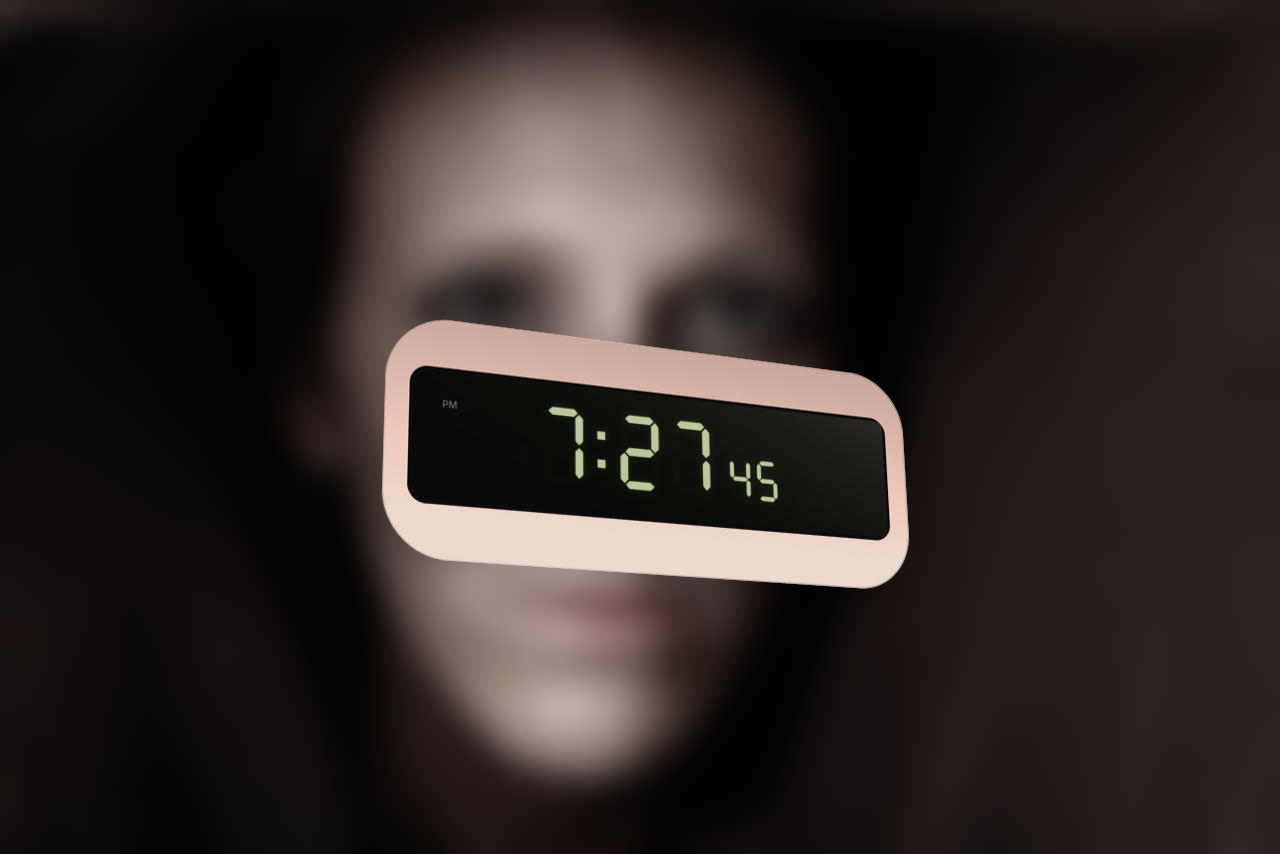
7:27:45
